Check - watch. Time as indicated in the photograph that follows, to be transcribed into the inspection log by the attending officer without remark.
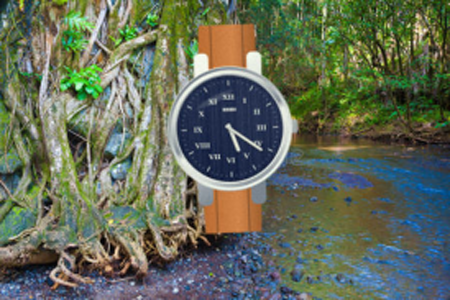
5:21
